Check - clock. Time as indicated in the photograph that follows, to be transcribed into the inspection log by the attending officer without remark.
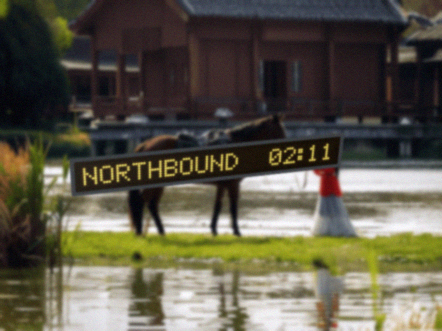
2:11
